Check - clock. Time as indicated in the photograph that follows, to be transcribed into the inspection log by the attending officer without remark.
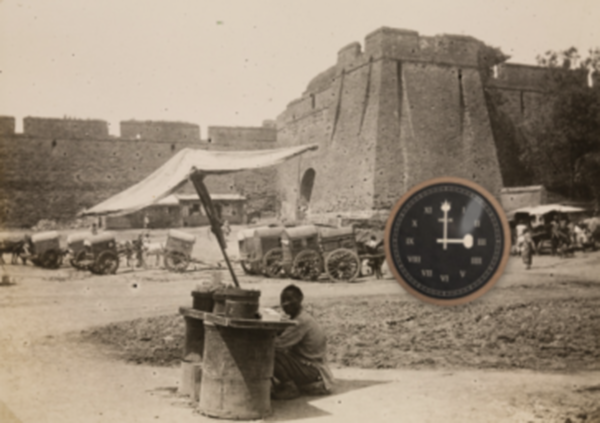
3:00
